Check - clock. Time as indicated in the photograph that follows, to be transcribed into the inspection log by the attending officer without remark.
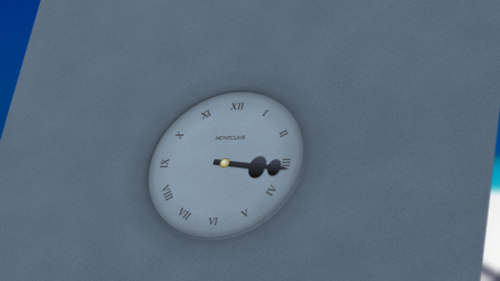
3:16
